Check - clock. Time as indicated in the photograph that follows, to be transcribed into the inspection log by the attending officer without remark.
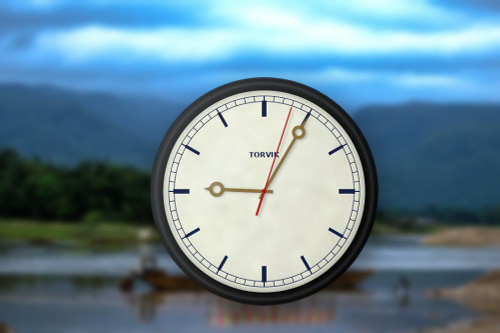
9:05:03
